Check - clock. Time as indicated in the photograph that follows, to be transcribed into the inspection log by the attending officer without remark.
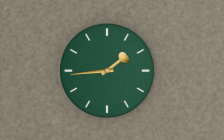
1:44
